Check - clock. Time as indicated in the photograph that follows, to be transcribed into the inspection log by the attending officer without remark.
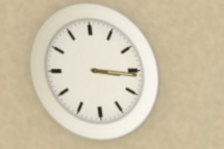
3:16
